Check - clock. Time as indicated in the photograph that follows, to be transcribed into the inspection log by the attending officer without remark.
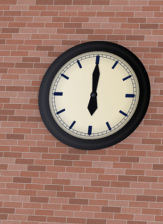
6:00
